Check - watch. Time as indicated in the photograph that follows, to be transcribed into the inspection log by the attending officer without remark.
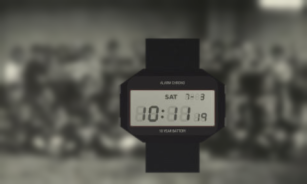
10:11:19
